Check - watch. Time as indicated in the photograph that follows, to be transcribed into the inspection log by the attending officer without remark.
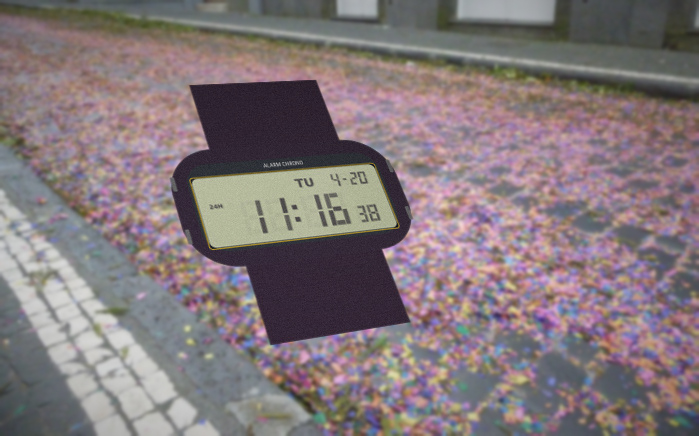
11:16:38
